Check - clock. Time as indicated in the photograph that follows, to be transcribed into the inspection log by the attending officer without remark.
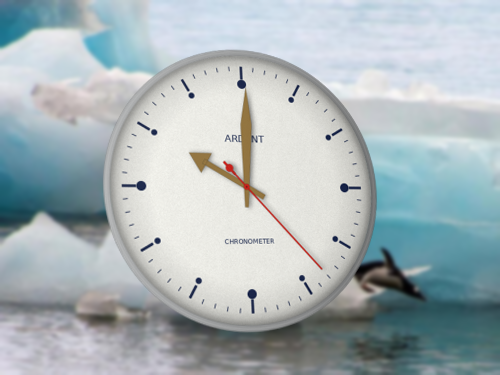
10:00:23
